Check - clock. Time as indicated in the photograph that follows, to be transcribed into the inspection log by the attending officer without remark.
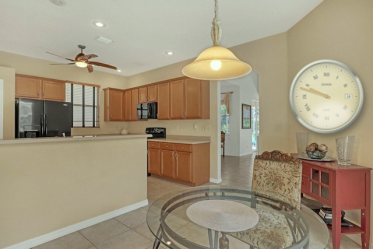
9:48
